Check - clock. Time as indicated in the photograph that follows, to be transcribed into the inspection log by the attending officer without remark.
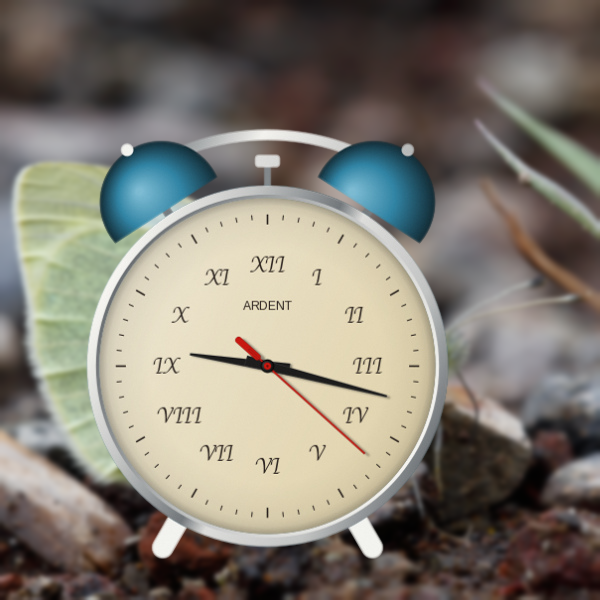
9:17:22
